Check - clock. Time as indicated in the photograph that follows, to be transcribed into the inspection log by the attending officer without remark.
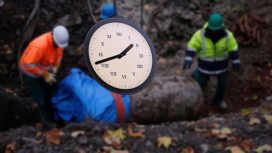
1:42
